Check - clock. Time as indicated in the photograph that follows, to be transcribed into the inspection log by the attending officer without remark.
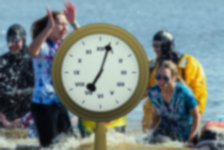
7:03
